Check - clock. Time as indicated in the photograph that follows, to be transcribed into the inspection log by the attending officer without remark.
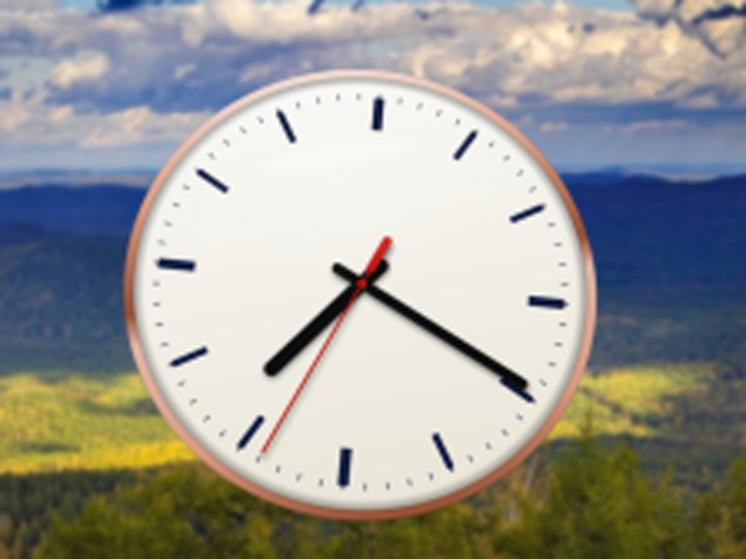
7:19:34
